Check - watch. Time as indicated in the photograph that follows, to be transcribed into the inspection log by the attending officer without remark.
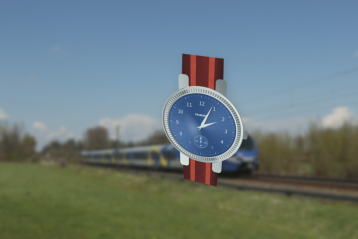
2:04
